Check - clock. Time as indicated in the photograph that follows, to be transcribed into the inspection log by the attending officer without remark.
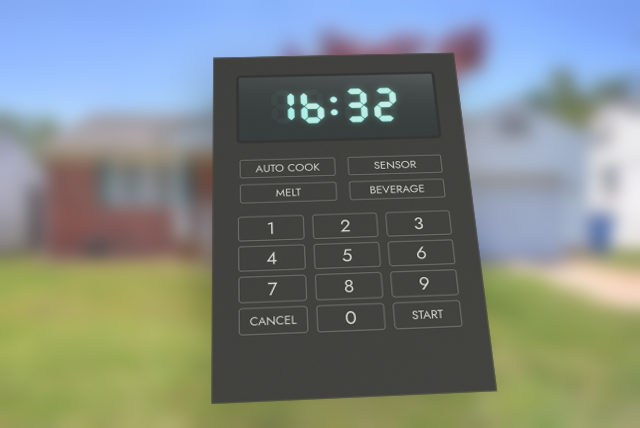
16:32
